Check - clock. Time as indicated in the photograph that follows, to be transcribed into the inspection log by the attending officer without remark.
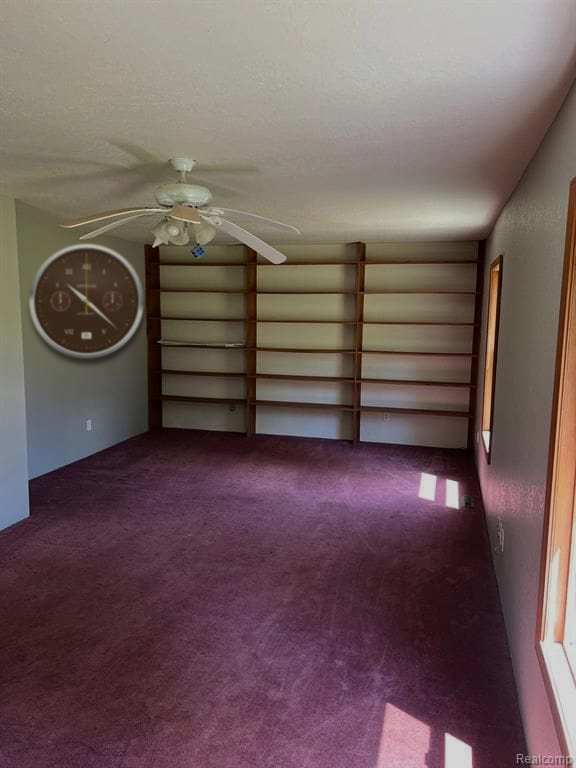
10:22
